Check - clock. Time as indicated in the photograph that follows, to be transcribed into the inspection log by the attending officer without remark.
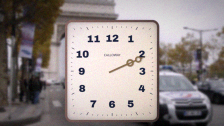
2:11
